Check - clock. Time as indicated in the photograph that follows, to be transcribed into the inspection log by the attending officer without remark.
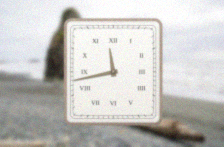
11:43
